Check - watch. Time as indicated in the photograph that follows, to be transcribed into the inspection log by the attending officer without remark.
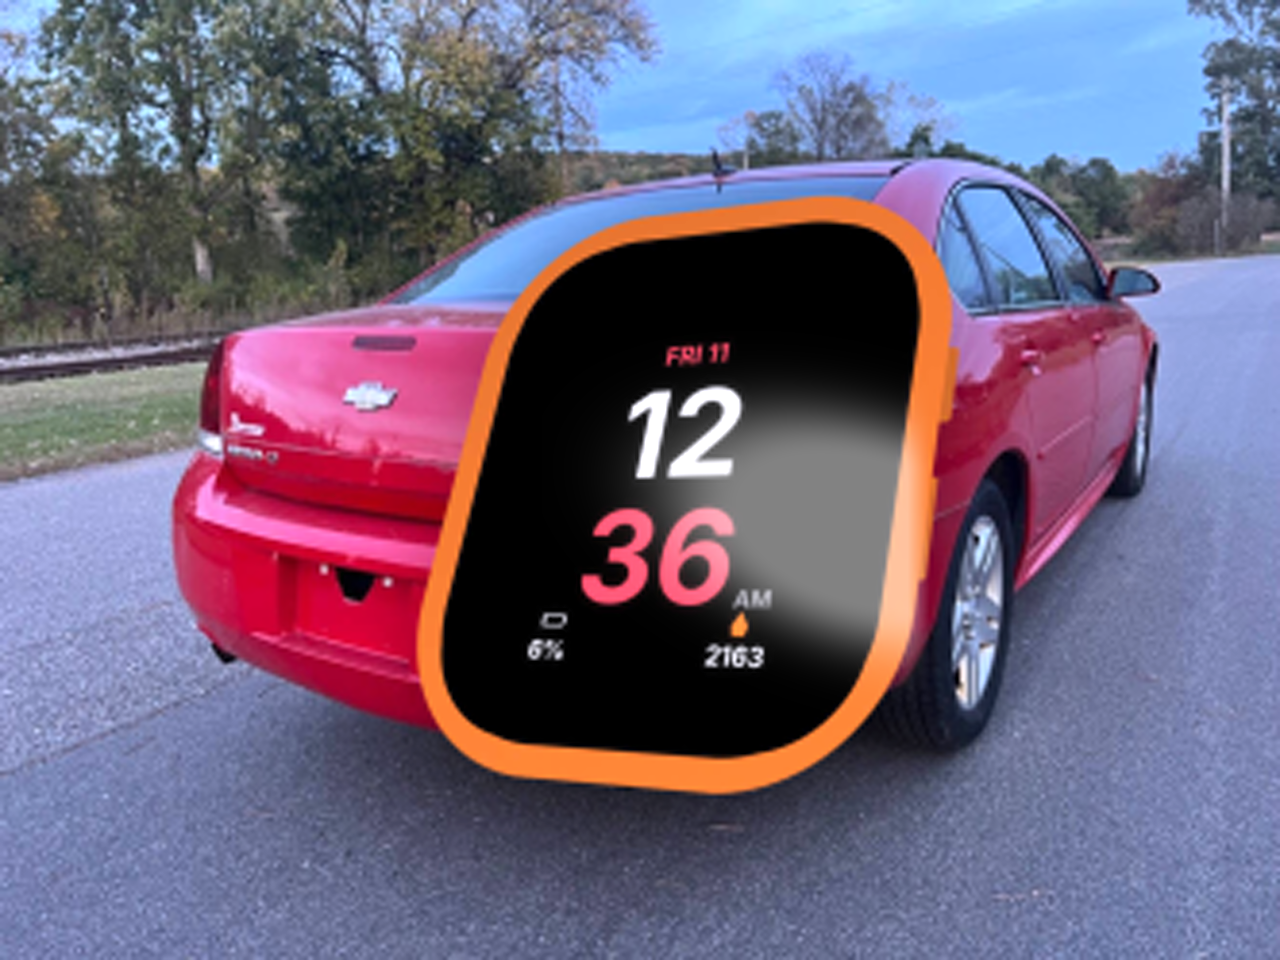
12:36
